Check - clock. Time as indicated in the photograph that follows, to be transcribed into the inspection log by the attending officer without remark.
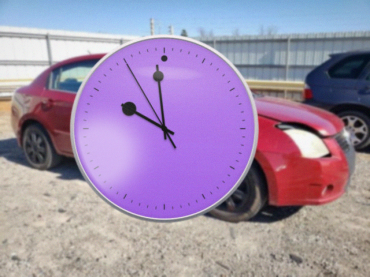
9:58:55
